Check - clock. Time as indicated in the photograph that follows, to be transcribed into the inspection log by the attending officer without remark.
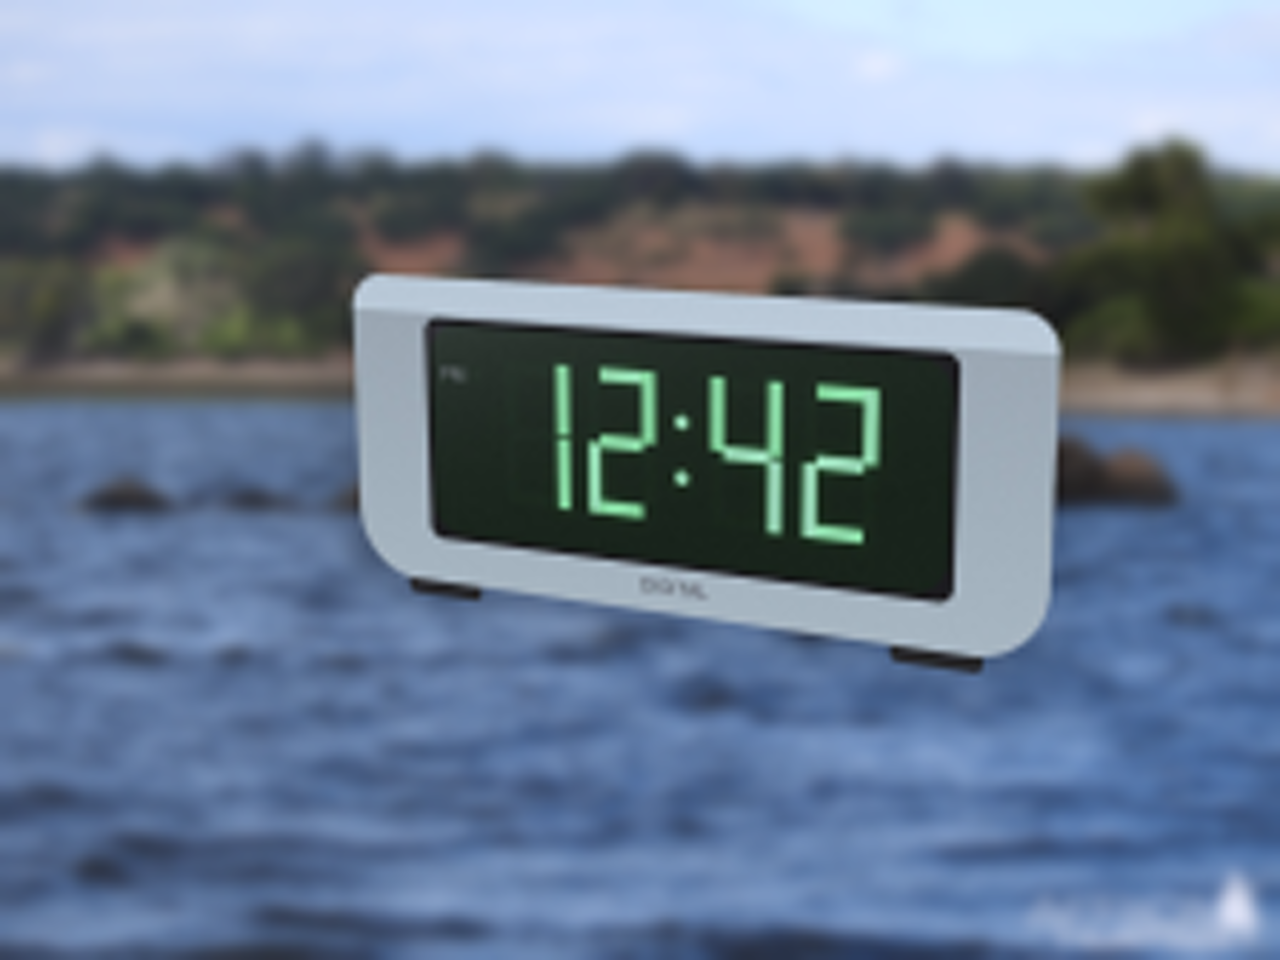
12:42
